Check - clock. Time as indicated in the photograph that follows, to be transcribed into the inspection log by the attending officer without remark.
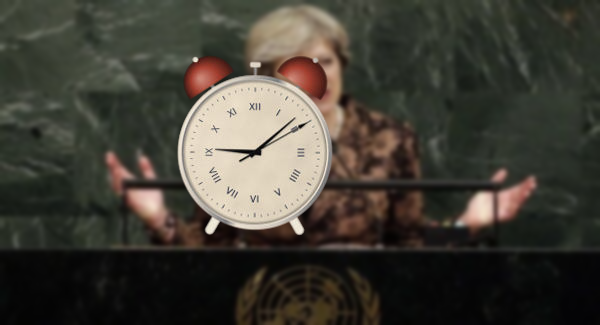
9:08:10
